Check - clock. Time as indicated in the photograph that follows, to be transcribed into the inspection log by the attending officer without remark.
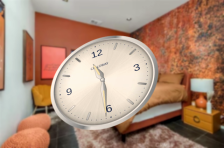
11:31
